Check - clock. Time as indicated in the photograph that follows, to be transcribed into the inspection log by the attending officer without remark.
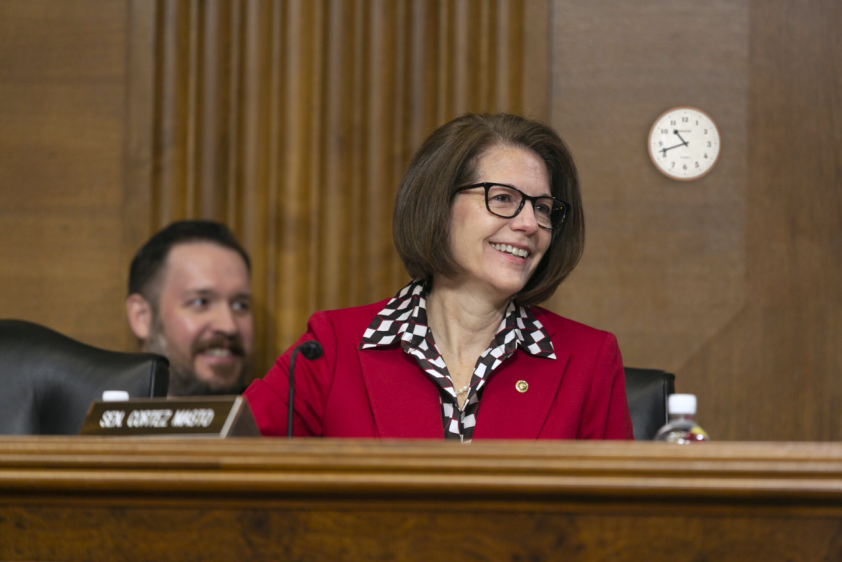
10:42
